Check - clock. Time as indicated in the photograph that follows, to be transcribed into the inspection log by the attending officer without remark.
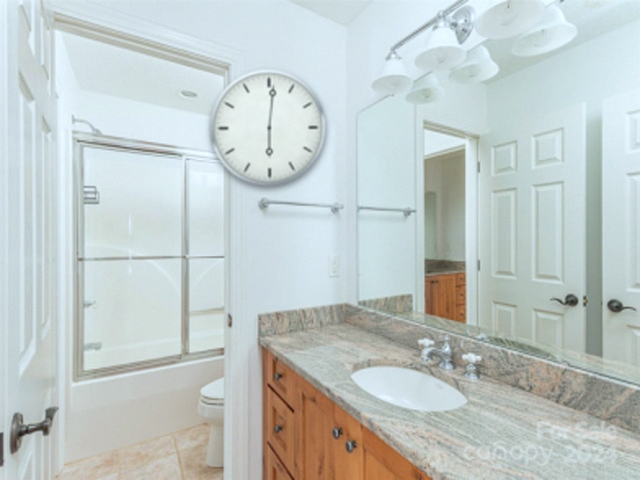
6:01
